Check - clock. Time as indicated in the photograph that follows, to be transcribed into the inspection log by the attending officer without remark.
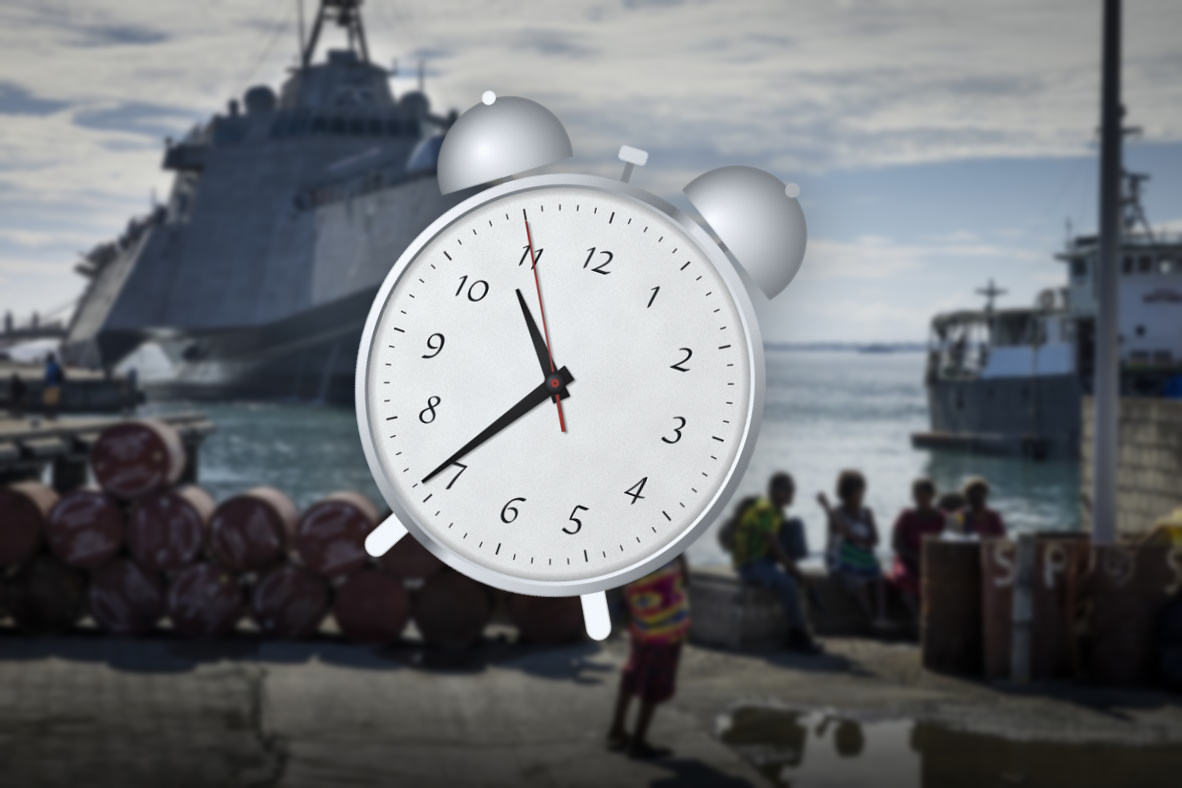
10:35:55
